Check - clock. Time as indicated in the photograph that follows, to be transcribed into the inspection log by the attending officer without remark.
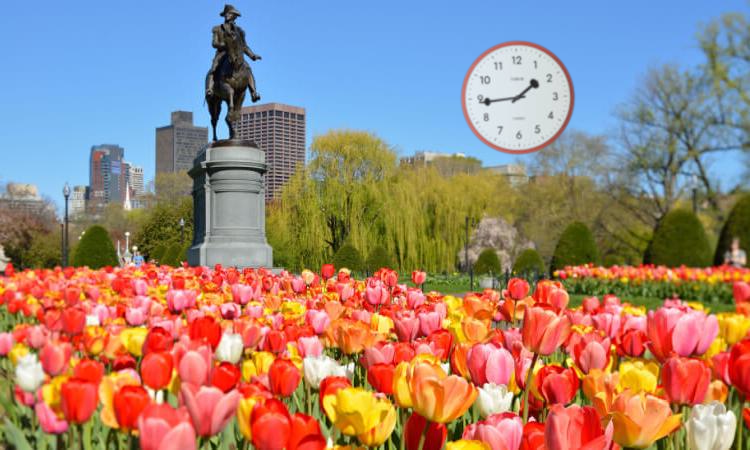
1:44
